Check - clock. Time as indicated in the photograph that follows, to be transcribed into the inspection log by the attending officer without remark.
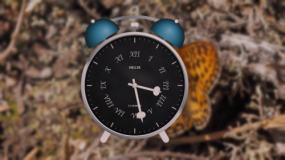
3:28
